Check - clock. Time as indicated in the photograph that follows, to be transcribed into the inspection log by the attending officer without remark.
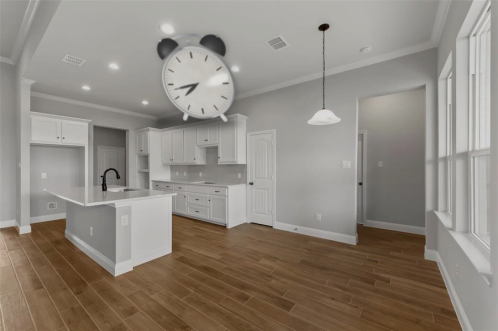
7:43
